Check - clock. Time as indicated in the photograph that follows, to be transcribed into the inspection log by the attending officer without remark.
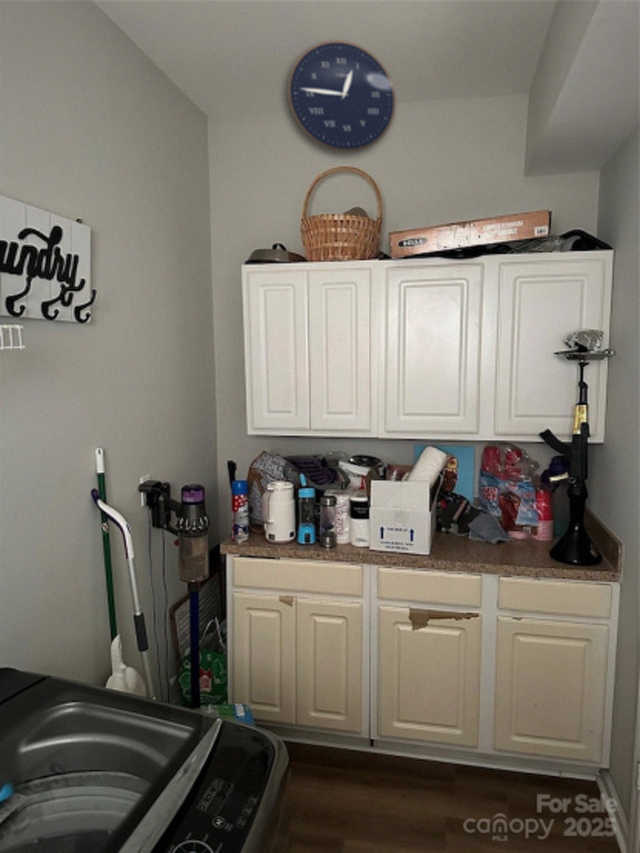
12:46
